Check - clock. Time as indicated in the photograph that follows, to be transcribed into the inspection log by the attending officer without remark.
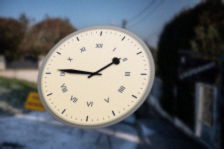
1:46
